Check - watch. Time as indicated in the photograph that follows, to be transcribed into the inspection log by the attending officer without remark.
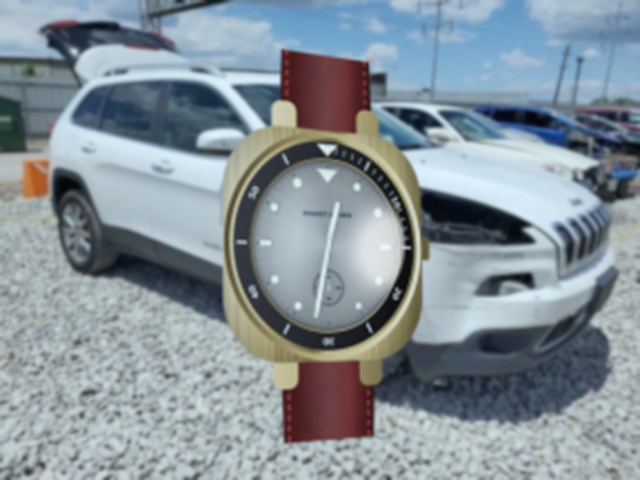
12:32
